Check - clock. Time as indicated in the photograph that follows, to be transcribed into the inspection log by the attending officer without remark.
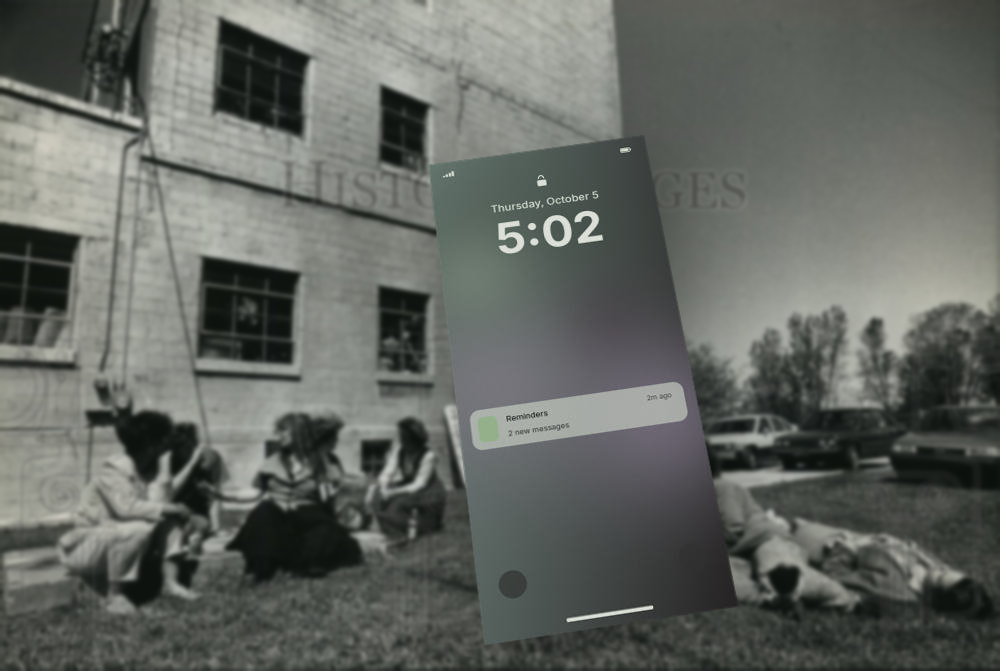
5:02
